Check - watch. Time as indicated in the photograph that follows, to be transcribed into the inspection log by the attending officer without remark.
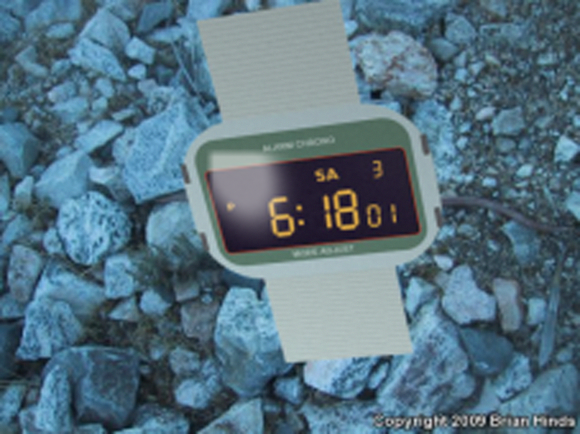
6:18:01
